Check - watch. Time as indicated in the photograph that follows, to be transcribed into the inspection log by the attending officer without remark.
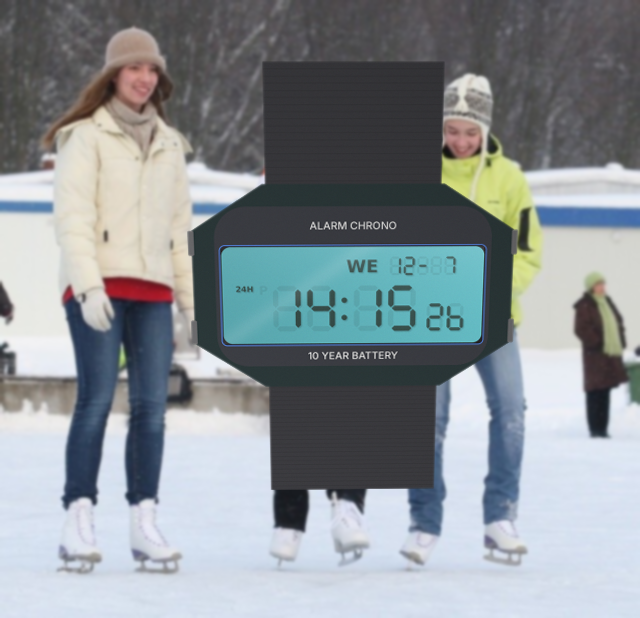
14:15:26
